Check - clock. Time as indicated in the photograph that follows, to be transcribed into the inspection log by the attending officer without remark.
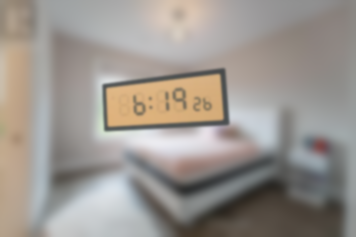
6:19:26
